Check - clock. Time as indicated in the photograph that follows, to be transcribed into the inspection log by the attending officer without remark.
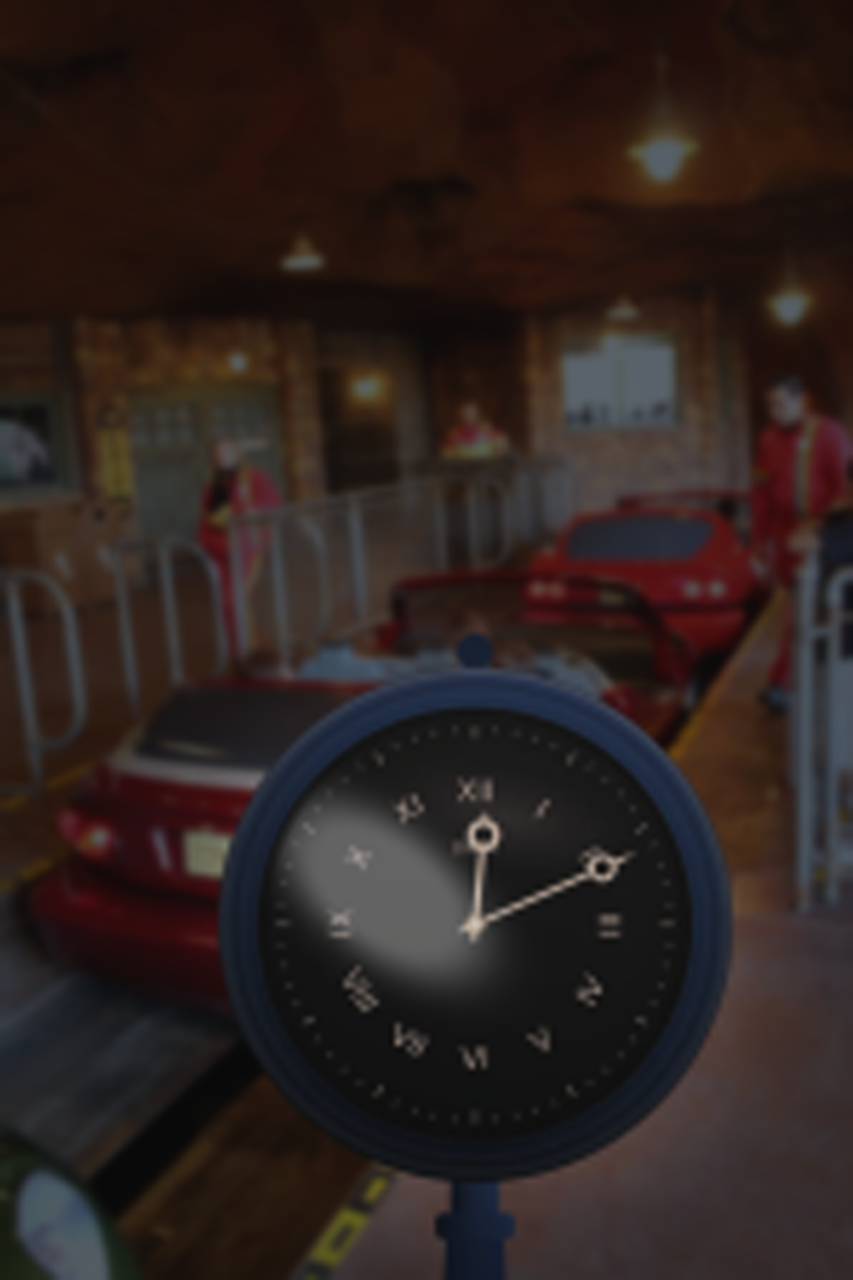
12:11
